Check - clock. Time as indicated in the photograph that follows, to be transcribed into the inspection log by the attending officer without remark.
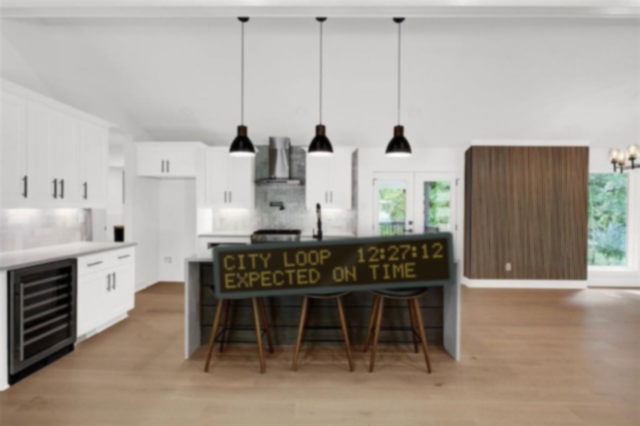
12:27:12
